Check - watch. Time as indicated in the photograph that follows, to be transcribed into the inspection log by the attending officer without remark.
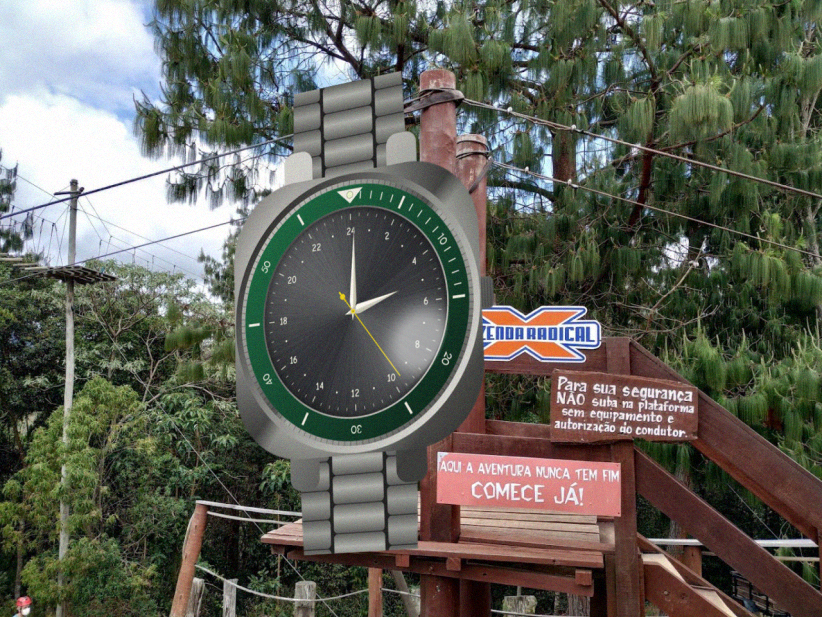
5:00:24
